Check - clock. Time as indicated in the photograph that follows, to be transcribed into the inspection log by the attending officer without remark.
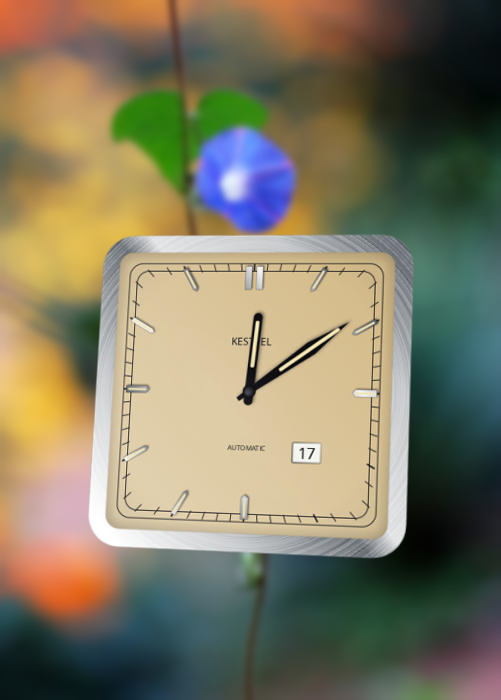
12:09
